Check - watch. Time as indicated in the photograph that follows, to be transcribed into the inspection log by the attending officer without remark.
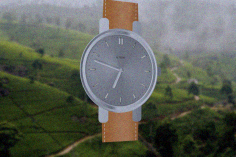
6:48
